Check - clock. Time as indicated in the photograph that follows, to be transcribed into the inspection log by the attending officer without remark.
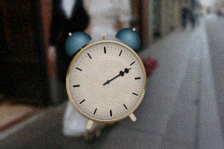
2:11
